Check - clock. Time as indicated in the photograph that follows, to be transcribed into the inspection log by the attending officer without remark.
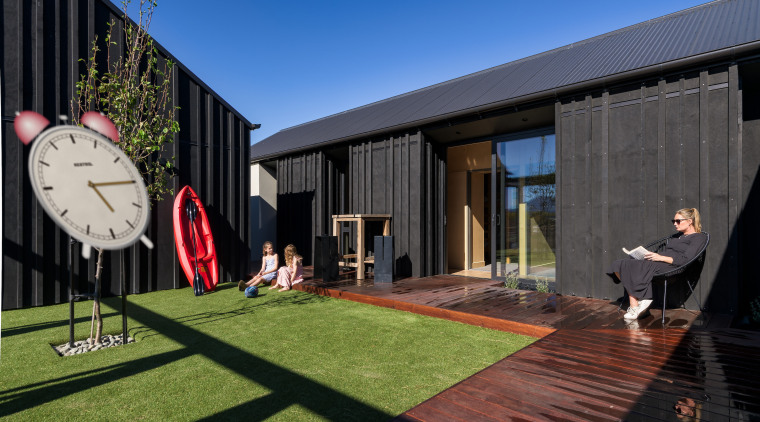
5:15
